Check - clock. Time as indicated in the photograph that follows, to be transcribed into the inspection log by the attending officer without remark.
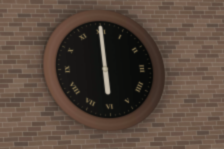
6:00
